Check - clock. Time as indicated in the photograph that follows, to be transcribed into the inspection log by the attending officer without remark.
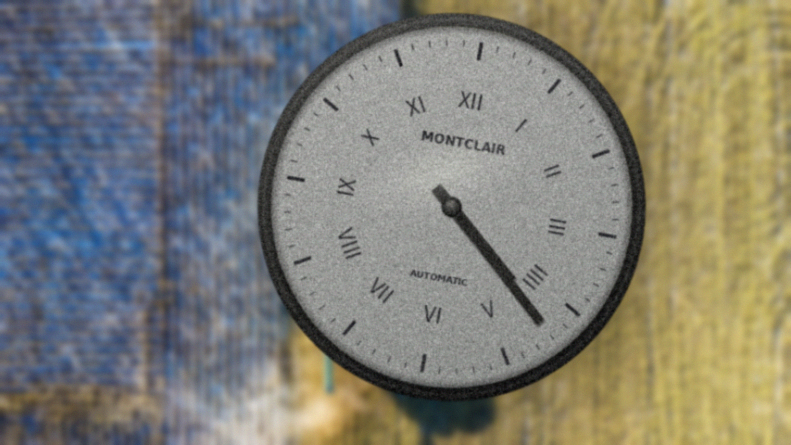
4:22
